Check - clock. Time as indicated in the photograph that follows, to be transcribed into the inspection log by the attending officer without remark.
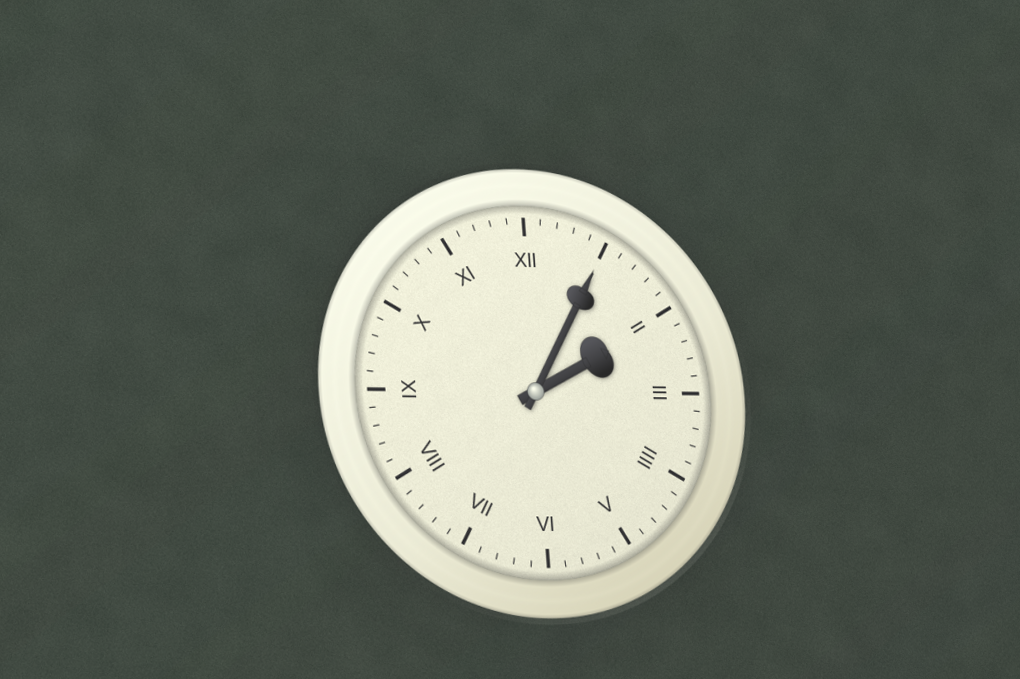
2:05
